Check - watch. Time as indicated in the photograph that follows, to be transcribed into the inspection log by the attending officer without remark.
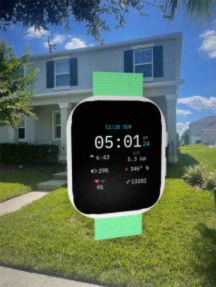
5:01
